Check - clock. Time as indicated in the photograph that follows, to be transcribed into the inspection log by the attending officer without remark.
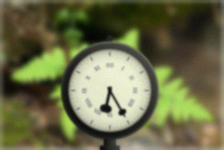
6:25
